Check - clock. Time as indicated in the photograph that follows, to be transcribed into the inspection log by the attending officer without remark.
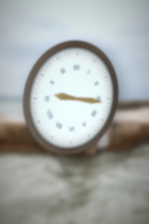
9:16
